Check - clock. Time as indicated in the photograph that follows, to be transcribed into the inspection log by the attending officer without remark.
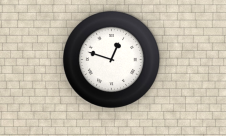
12:48
